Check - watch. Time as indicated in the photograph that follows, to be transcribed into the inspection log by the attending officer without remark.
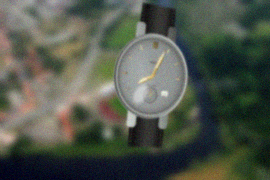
8:04
